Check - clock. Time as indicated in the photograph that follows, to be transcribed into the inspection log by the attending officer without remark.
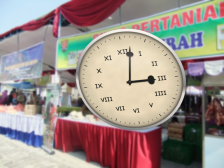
3:02
